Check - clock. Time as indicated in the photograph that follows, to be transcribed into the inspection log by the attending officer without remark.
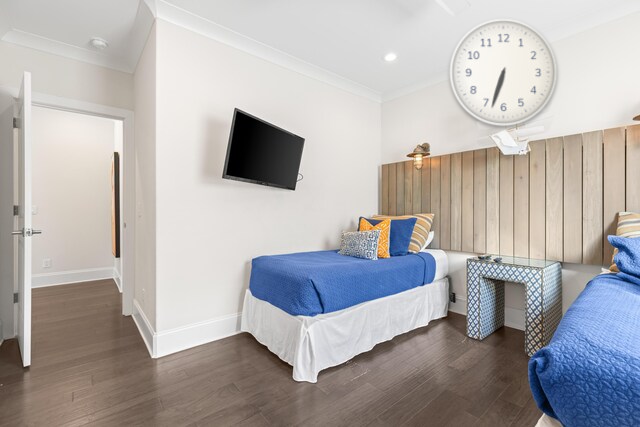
6:33
